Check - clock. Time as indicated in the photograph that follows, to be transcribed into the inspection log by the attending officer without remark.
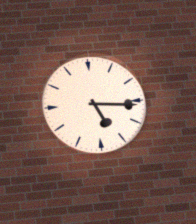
5:16
